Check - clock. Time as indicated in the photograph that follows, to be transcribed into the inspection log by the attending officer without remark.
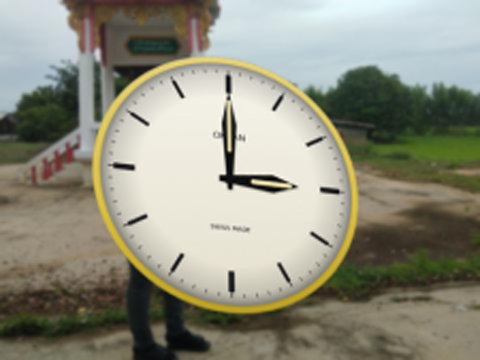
3:00
